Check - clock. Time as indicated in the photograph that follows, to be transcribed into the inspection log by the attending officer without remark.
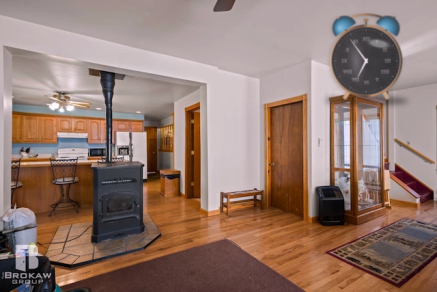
6:54
